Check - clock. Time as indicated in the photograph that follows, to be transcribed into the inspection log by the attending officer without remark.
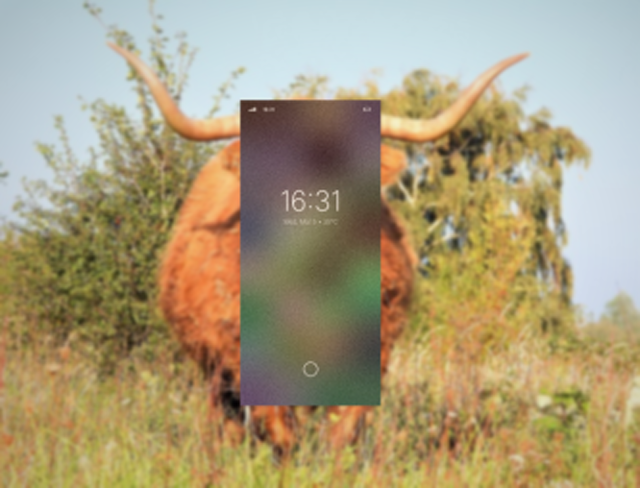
16:31
